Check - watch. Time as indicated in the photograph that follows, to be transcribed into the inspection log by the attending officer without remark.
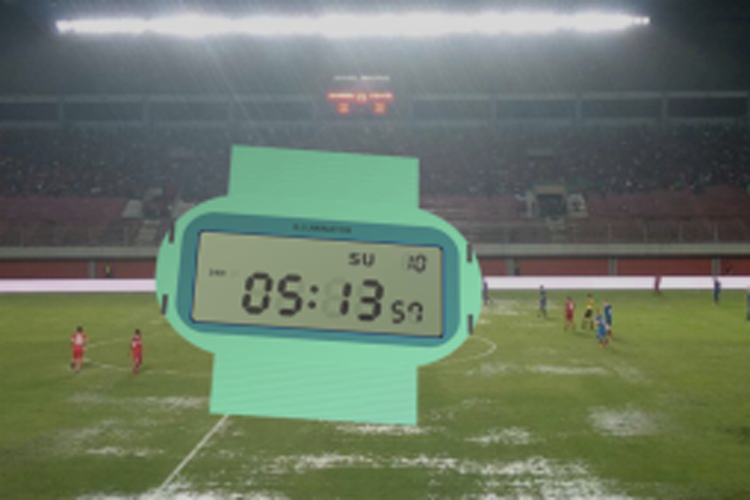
5:13:57
